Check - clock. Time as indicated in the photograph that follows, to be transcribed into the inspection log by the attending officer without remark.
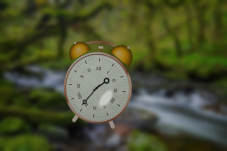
1:36
